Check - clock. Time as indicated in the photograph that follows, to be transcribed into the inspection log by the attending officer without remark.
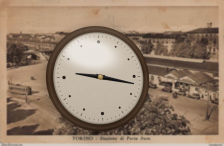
9:17
